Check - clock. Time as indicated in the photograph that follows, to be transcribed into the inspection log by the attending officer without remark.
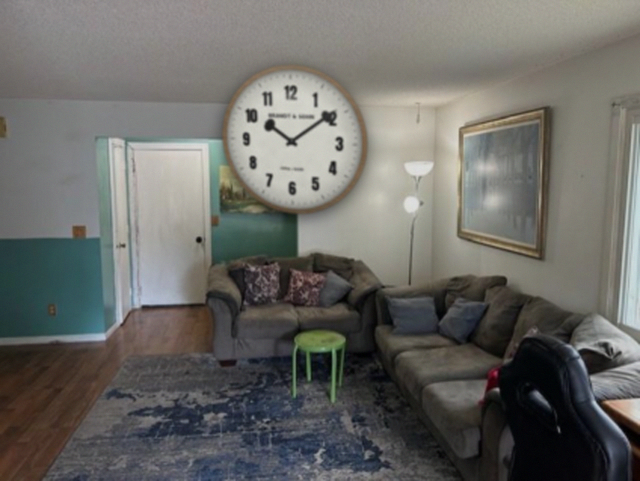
10:09
